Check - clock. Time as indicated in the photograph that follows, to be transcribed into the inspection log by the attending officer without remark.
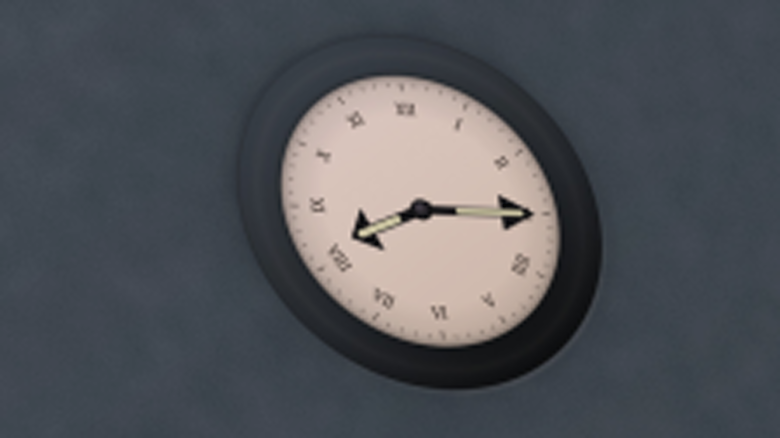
8:15
